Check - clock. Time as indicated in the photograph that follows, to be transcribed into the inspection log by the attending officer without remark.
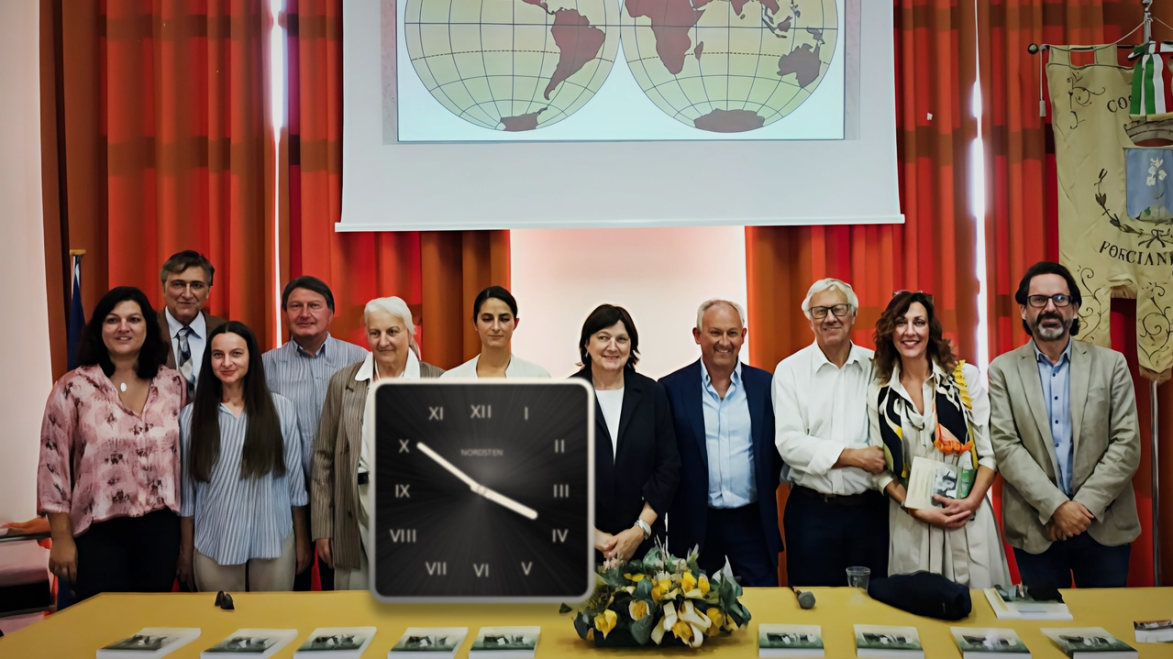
3:51
